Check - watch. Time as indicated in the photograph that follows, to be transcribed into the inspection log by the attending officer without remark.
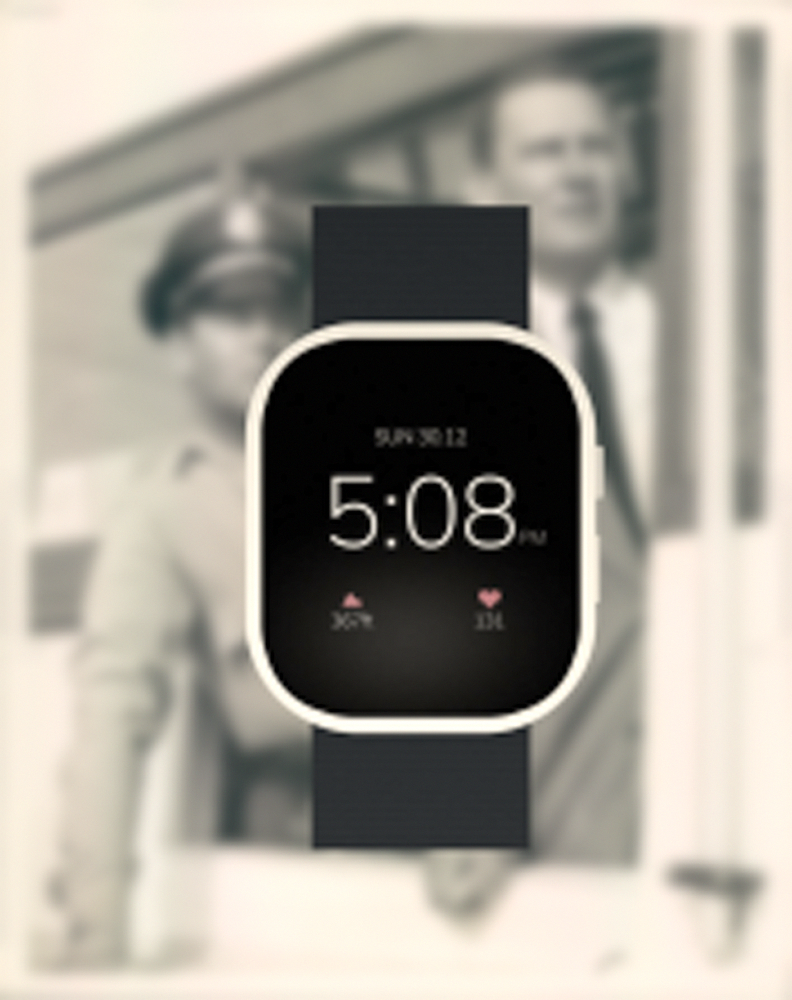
5:08
